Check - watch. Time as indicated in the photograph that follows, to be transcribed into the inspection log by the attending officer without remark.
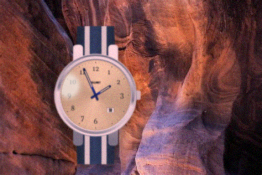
1:56
